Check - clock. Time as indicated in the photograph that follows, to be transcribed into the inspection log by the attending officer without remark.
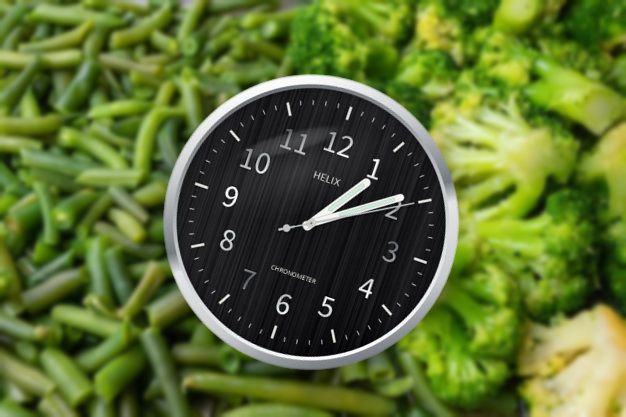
1:09:10
